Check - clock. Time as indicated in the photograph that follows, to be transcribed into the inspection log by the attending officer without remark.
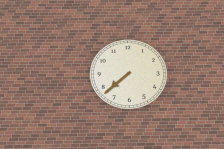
7:38
